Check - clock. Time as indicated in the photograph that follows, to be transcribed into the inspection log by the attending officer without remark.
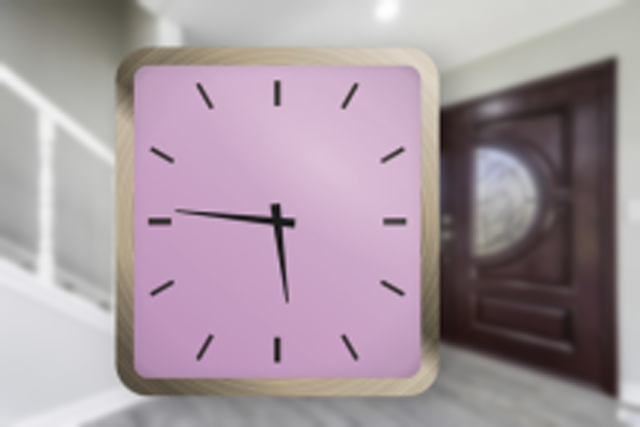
5:46
